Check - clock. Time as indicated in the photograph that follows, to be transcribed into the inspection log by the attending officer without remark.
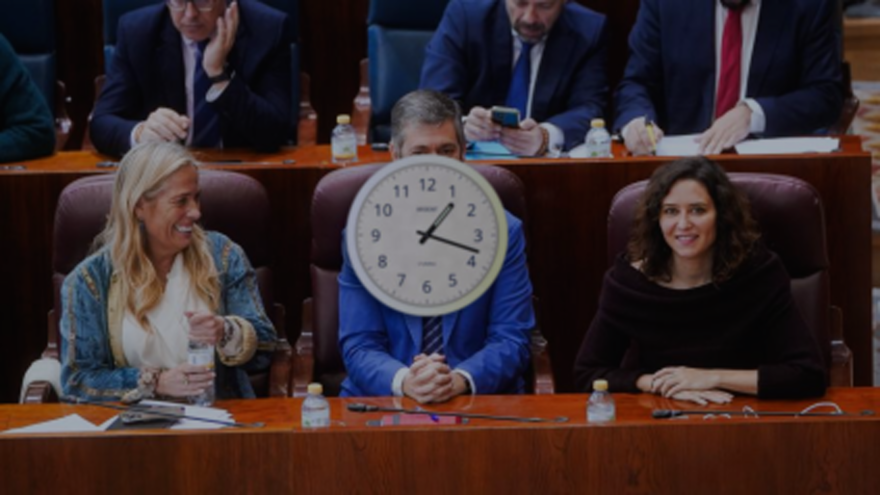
1:18
